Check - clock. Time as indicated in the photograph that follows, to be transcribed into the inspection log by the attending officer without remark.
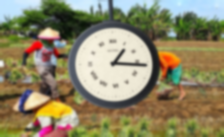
1:16
